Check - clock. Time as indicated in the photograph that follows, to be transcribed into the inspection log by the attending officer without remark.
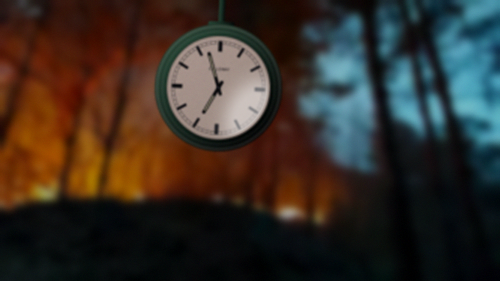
6:57
